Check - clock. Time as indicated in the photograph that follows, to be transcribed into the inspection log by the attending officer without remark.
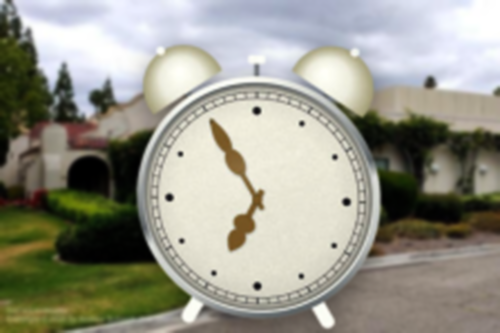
6:55
